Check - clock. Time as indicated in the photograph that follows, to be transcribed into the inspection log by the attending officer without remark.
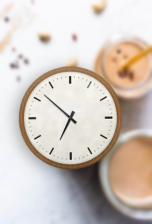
6:52
